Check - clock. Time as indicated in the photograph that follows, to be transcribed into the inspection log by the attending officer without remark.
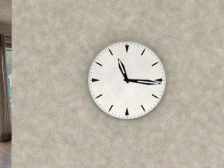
11:16
